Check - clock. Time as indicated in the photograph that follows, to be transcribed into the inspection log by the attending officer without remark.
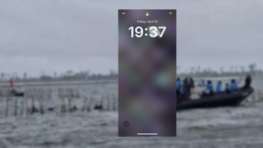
19:37
